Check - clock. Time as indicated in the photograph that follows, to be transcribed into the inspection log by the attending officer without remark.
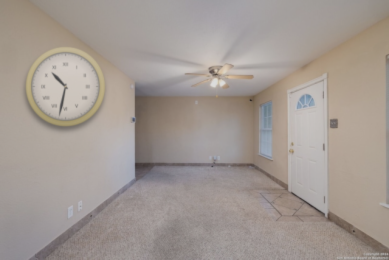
10:32
